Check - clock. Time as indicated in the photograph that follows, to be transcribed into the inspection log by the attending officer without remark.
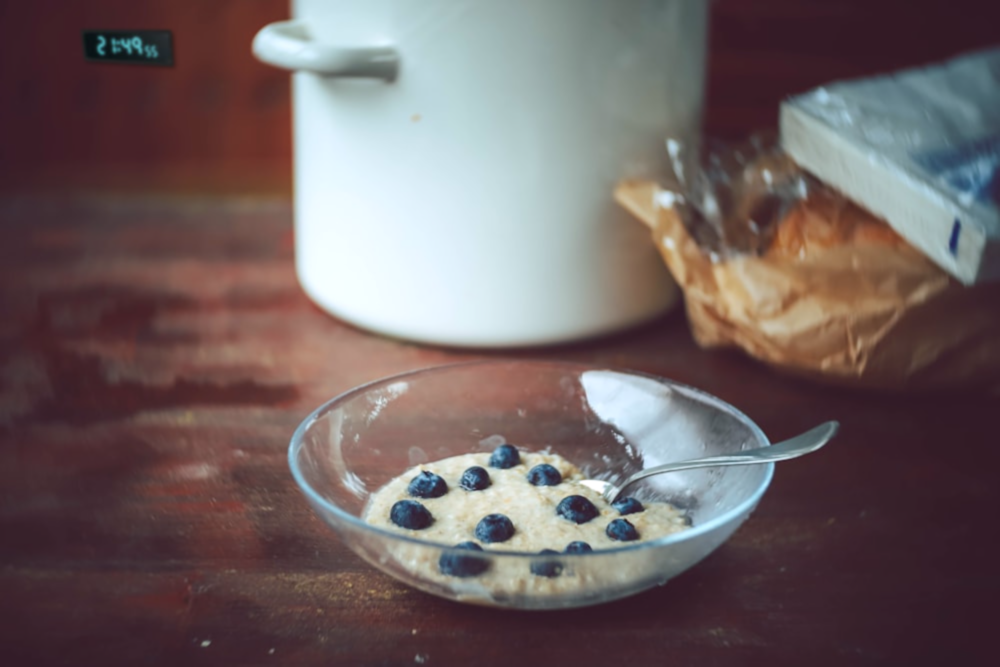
21:49
